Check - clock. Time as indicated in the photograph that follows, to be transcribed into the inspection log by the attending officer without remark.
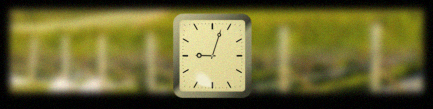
9:03
